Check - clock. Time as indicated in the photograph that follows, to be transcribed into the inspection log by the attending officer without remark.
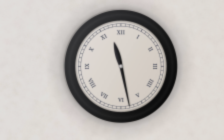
11:28
